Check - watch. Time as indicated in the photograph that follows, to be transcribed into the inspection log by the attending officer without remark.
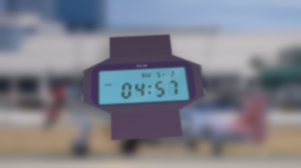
4:57
